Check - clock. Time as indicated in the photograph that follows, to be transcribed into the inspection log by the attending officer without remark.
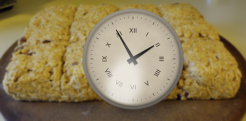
1:55
